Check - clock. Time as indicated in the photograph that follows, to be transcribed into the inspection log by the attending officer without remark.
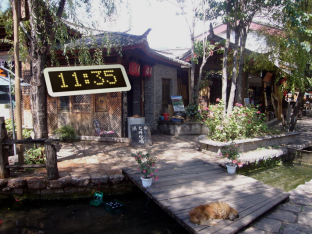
11:35
